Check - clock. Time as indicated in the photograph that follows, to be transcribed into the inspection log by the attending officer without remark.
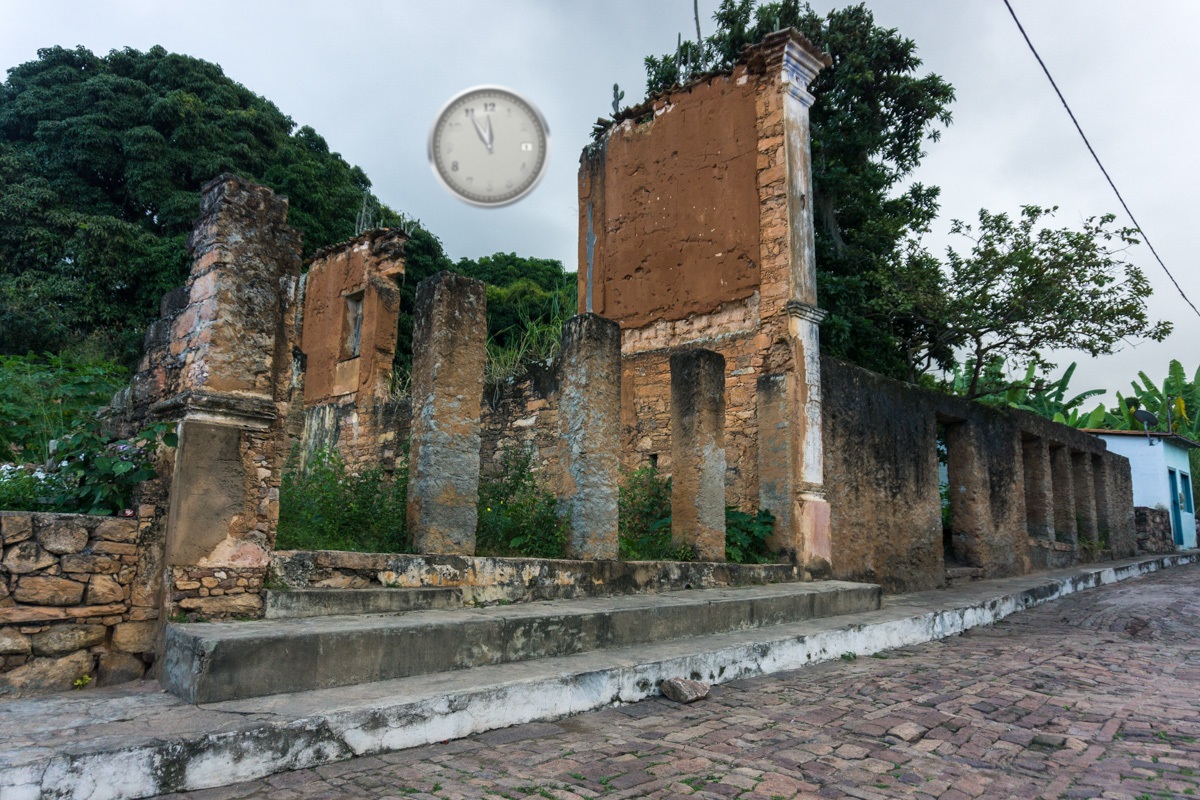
11:55
